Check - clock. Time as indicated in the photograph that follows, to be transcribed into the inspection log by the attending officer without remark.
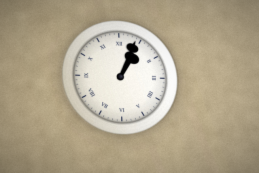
1:04
